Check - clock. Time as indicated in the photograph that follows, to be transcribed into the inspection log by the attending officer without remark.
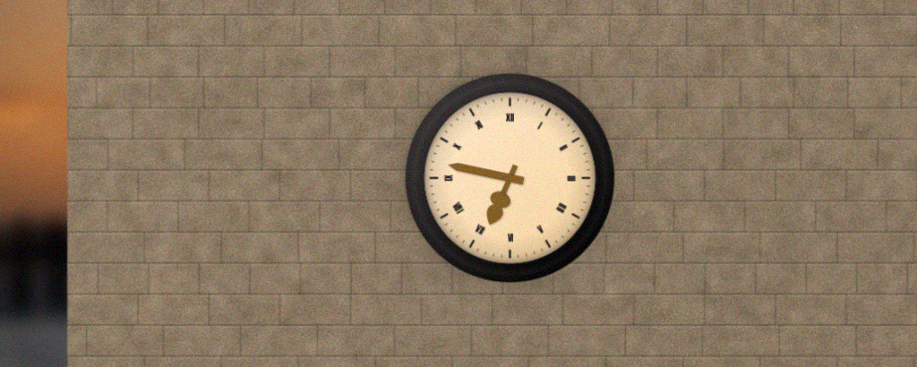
6:47
